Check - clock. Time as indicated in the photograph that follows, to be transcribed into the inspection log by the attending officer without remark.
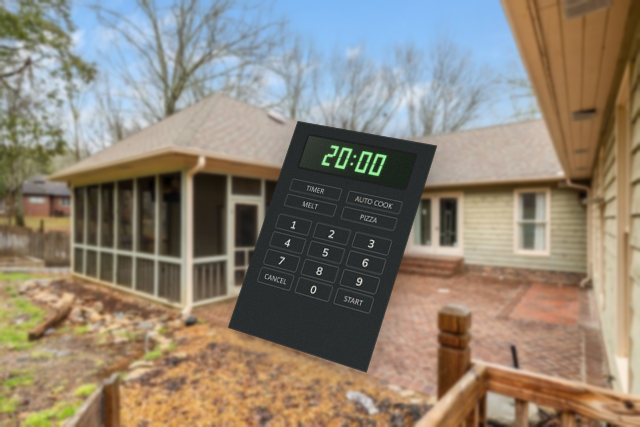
20:00
